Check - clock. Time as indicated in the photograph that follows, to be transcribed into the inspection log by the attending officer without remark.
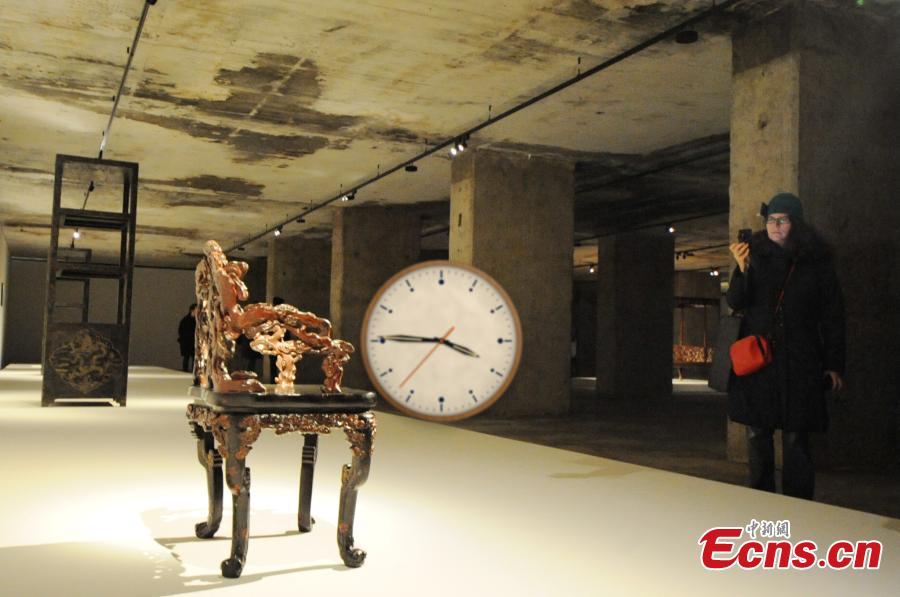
3:45:37
